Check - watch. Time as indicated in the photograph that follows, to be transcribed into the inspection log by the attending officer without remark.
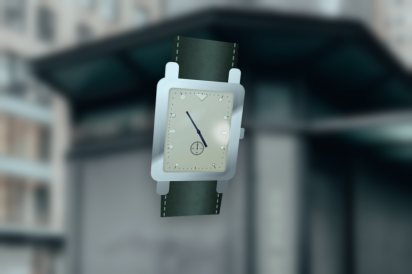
4:54
